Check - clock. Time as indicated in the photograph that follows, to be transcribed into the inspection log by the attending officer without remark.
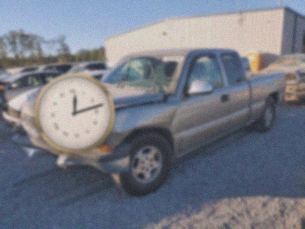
12:13
